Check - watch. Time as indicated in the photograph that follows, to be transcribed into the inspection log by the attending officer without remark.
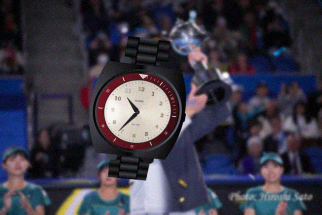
10:36
